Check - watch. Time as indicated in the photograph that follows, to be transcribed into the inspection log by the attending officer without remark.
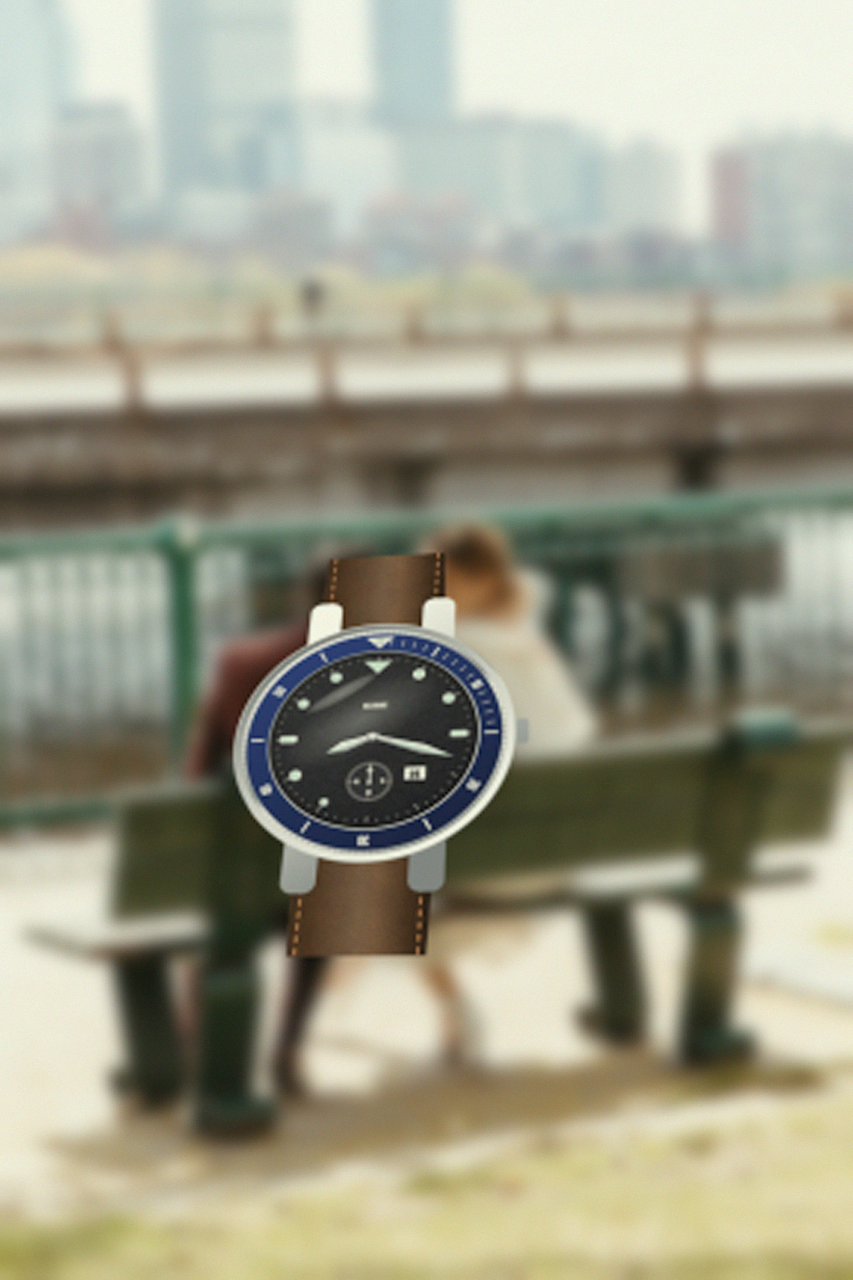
8:18
